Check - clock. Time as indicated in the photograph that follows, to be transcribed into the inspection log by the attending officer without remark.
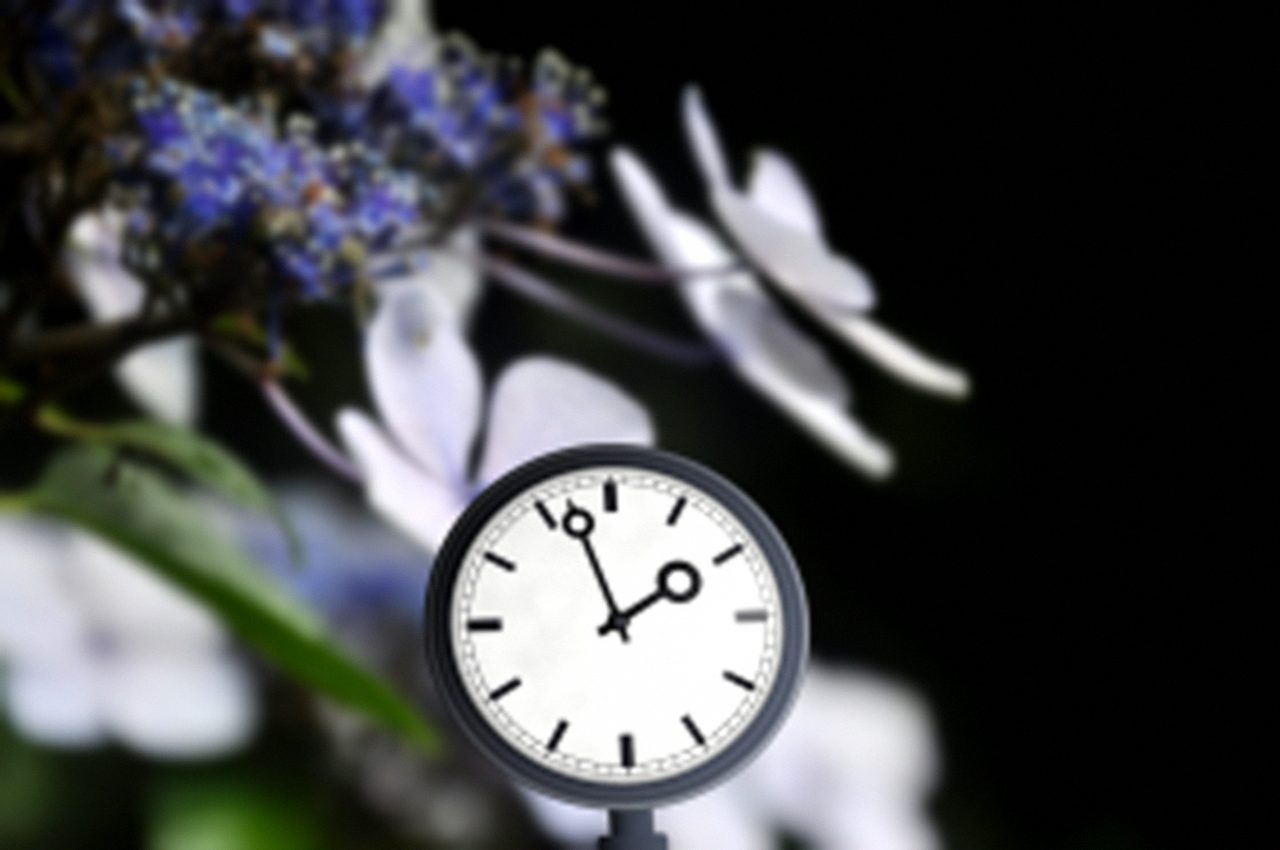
1:57
